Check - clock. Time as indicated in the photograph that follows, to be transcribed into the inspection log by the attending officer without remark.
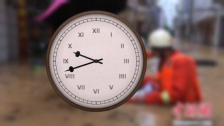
9:42
